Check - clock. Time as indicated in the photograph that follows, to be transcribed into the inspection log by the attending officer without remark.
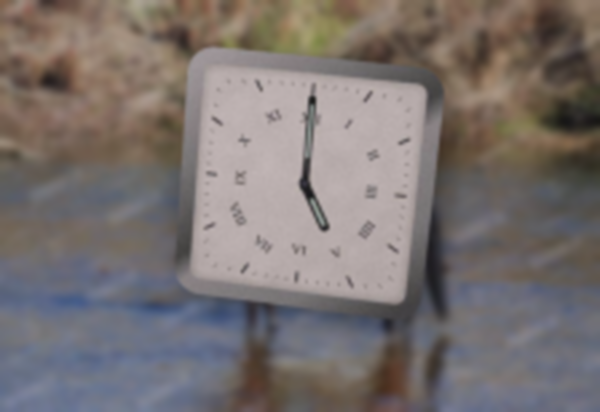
5:00
